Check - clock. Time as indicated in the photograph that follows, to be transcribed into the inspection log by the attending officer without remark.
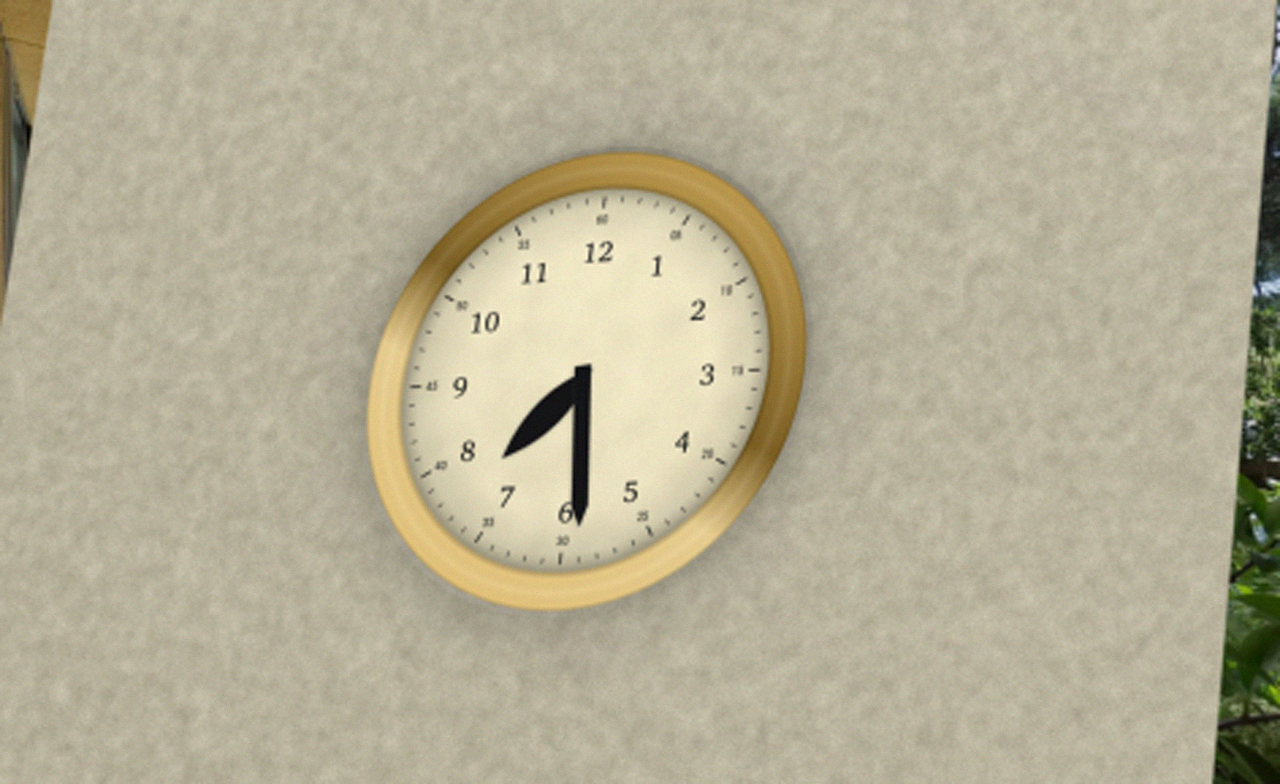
7:29
